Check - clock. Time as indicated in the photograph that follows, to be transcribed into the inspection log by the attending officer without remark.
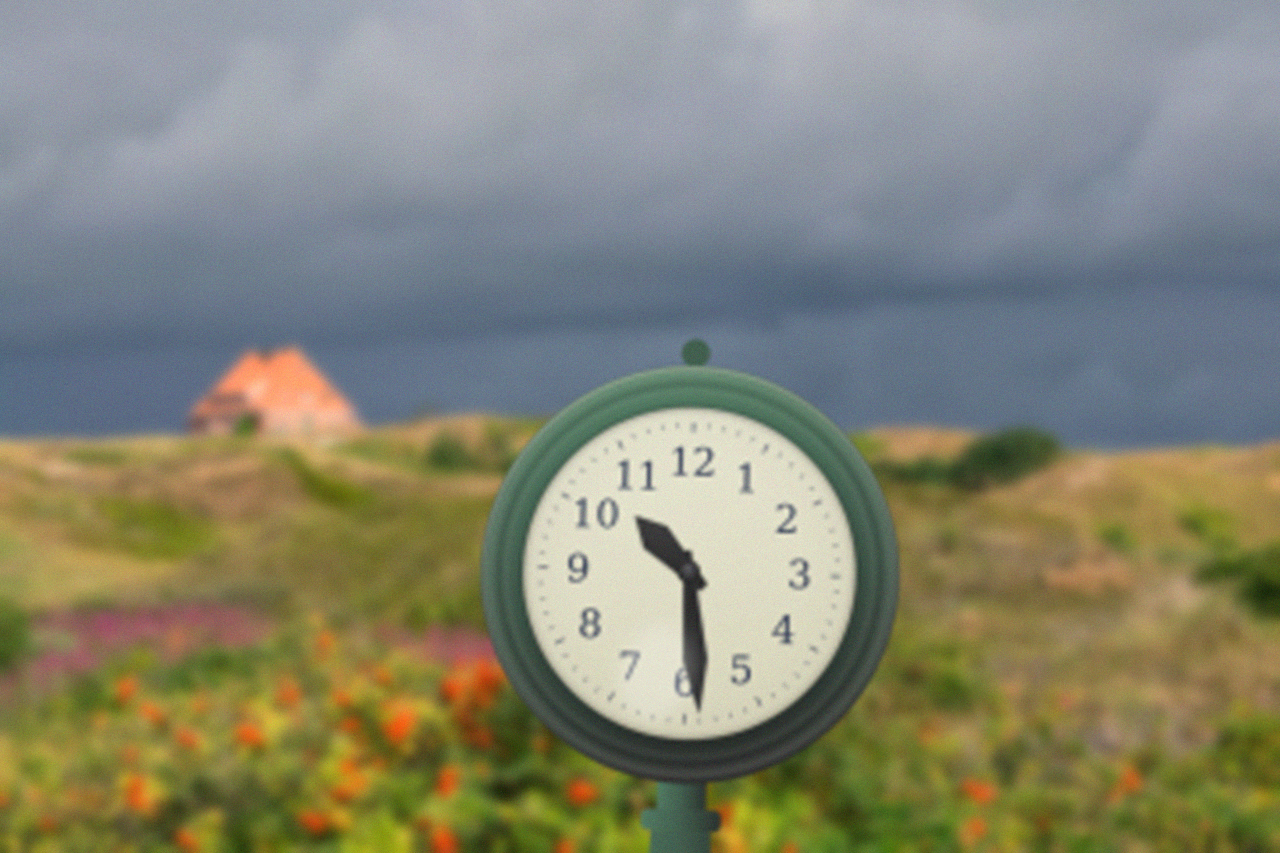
10:29
